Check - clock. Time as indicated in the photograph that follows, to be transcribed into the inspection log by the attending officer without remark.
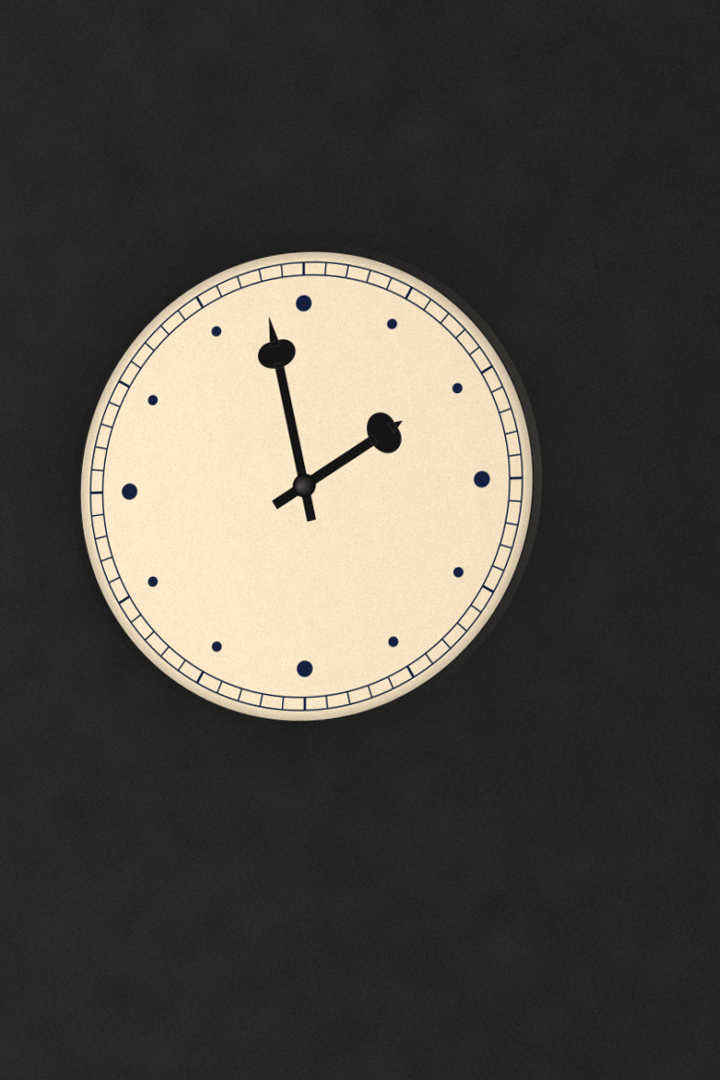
1:58
